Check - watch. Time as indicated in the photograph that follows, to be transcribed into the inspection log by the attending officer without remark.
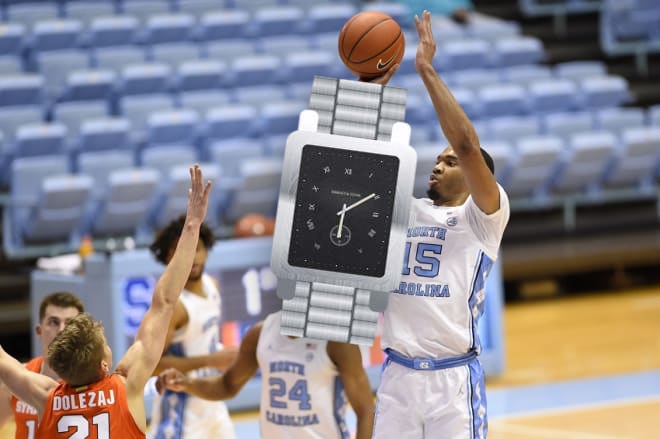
6:09
